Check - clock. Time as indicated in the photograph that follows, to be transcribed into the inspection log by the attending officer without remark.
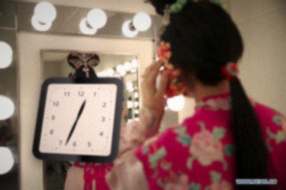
12:33
